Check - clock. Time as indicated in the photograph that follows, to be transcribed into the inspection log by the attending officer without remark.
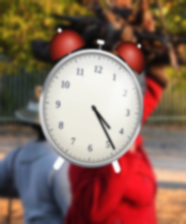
4:24
